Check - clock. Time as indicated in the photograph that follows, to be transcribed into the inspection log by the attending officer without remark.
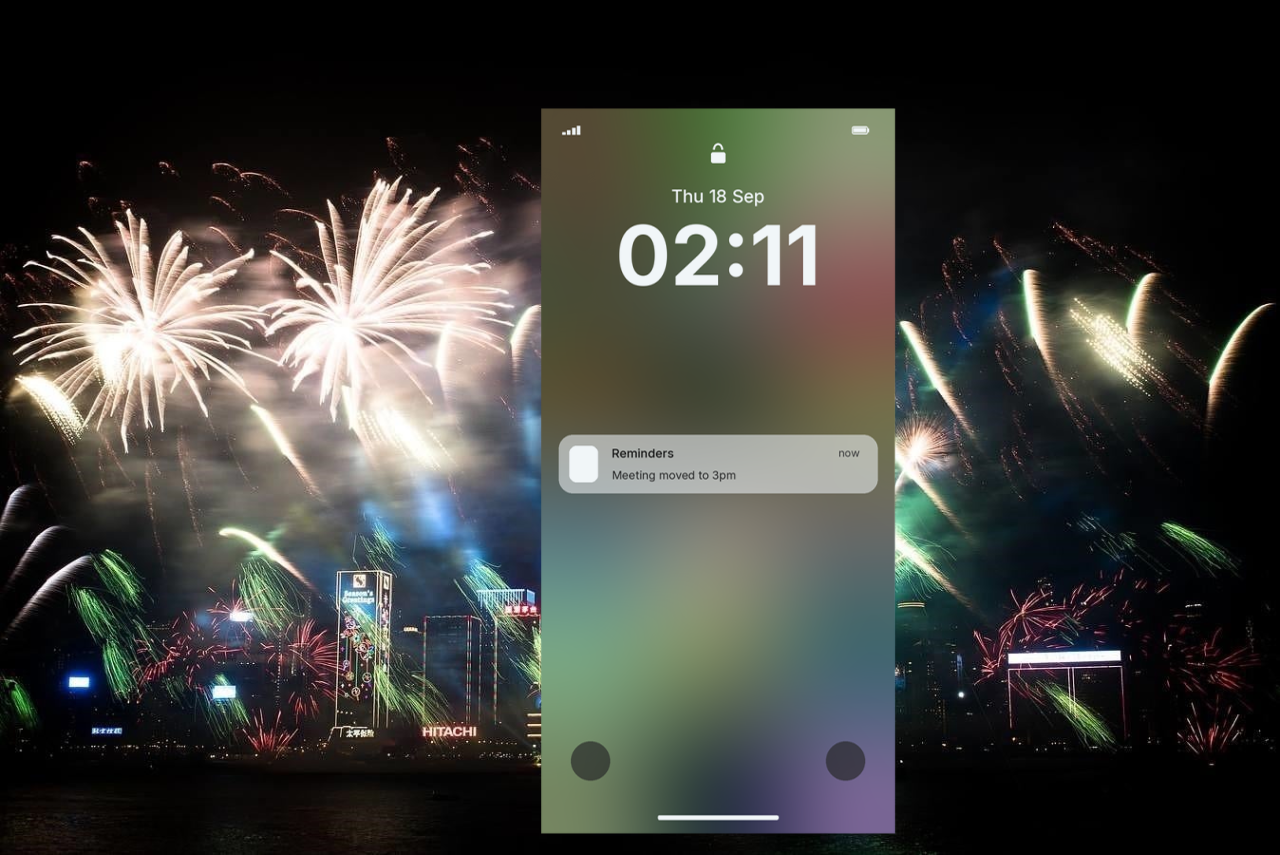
2:11
